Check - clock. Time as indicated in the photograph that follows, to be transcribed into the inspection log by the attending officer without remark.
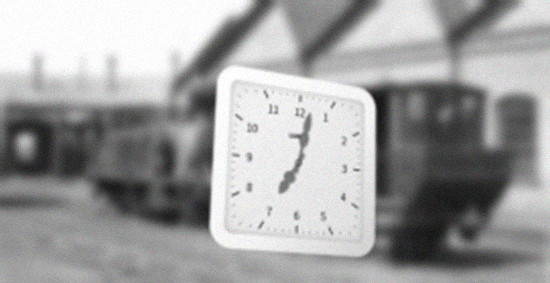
7:02
